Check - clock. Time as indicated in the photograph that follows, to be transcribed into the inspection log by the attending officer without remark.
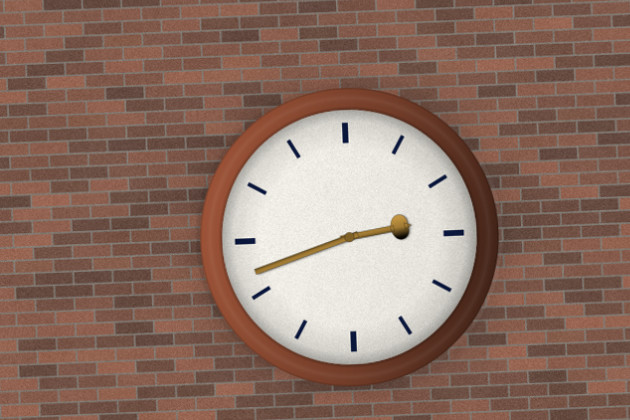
2:42
